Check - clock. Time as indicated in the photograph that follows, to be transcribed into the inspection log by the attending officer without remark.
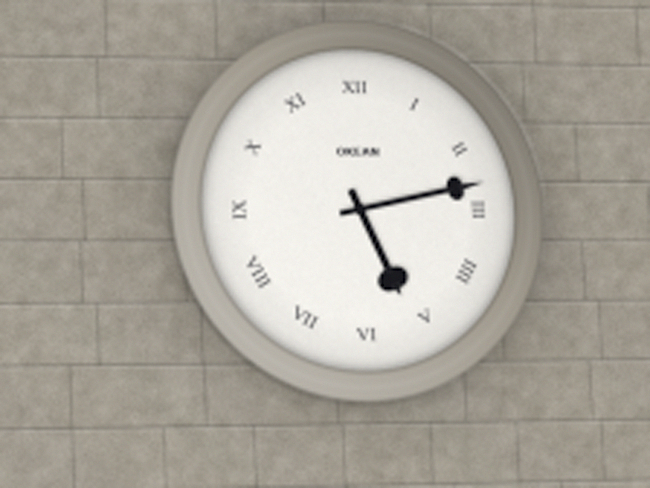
5:13
